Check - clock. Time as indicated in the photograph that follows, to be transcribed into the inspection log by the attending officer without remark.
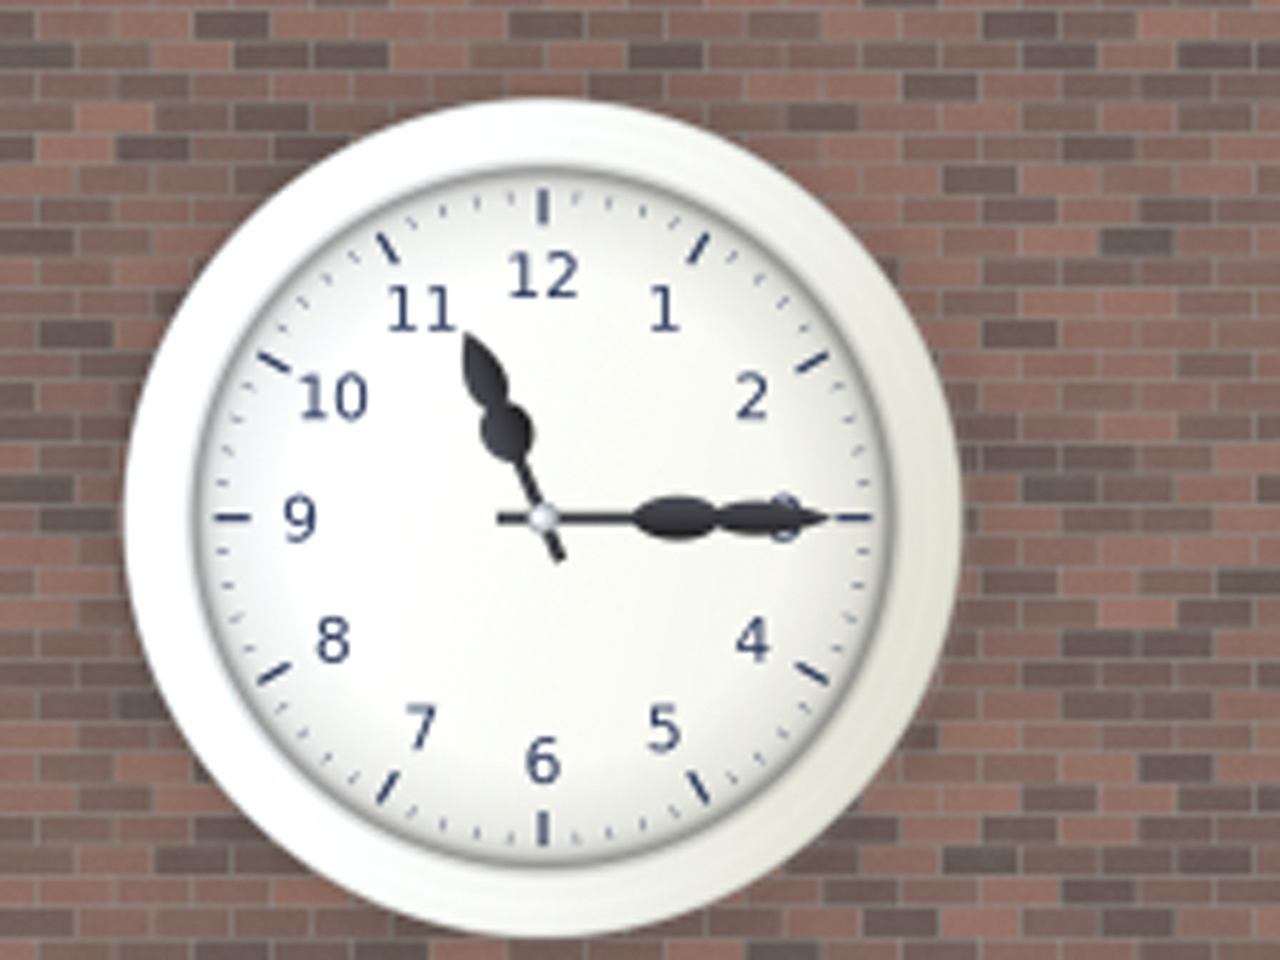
11:15
